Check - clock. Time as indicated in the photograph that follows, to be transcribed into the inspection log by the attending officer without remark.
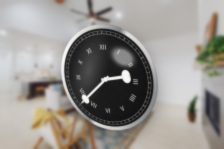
2:38
